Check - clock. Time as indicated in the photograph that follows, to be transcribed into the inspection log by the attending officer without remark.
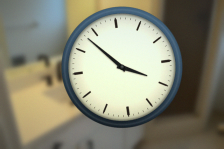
3:53
